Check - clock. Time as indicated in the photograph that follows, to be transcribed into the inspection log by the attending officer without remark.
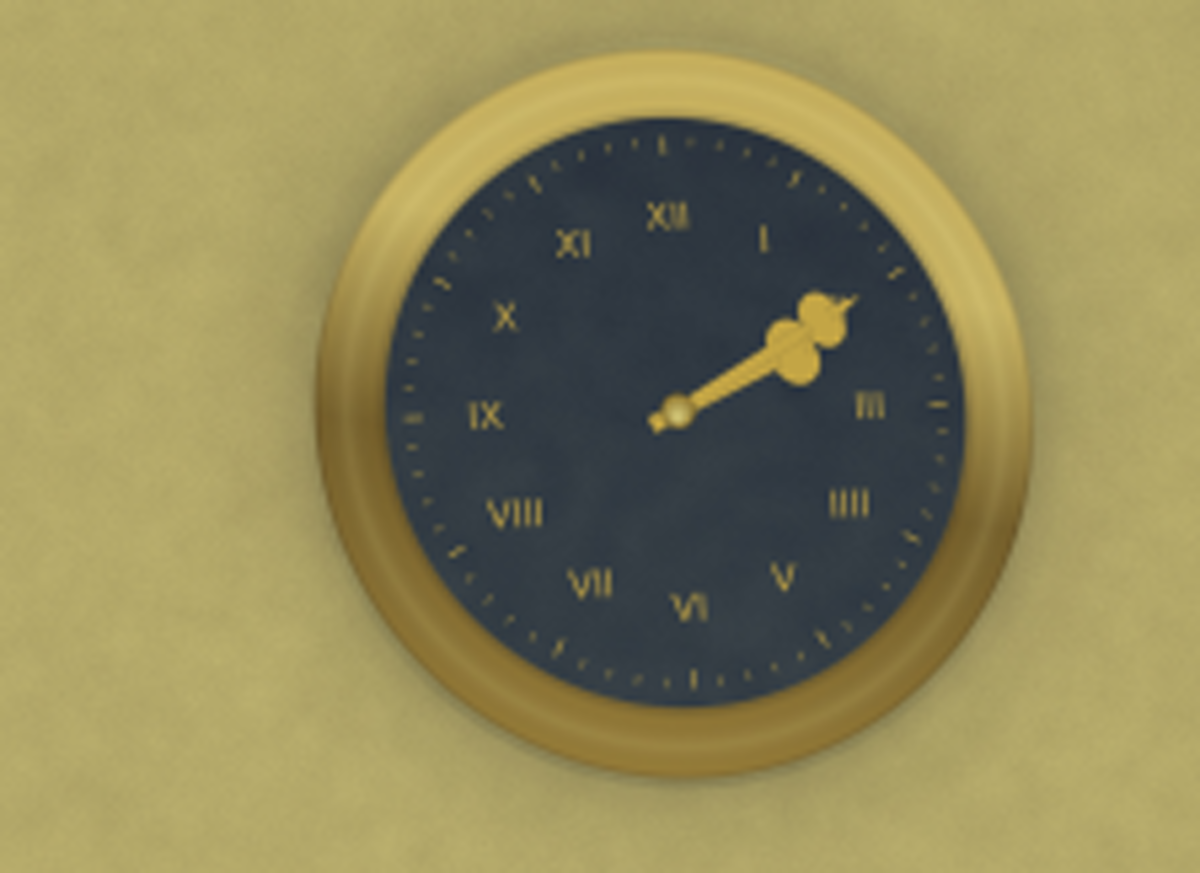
2:10
